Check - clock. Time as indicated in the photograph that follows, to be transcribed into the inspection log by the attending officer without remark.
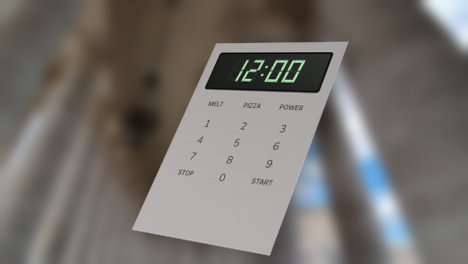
12:00
